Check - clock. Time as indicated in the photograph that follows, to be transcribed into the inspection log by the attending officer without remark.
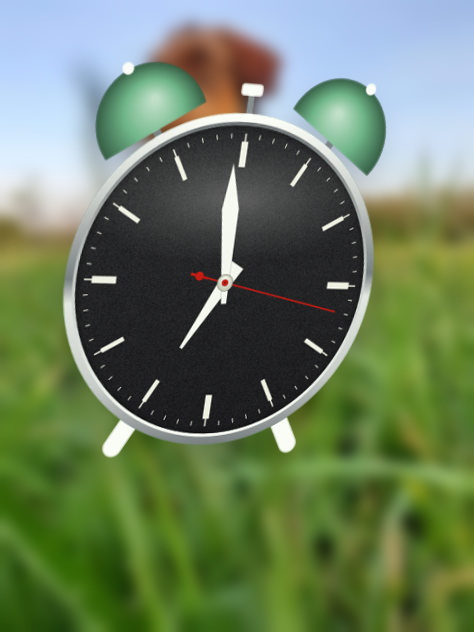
6:59:17
